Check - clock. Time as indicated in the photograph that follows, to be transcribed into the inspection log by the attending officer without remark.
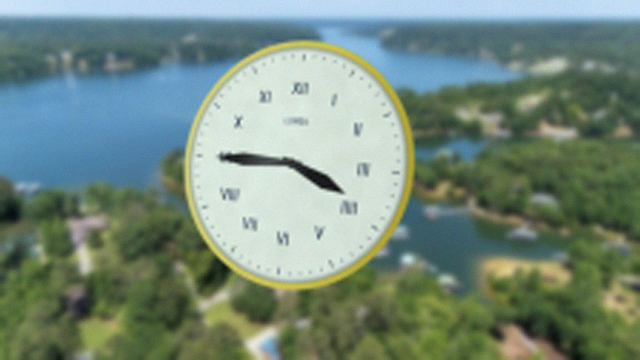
3:45
